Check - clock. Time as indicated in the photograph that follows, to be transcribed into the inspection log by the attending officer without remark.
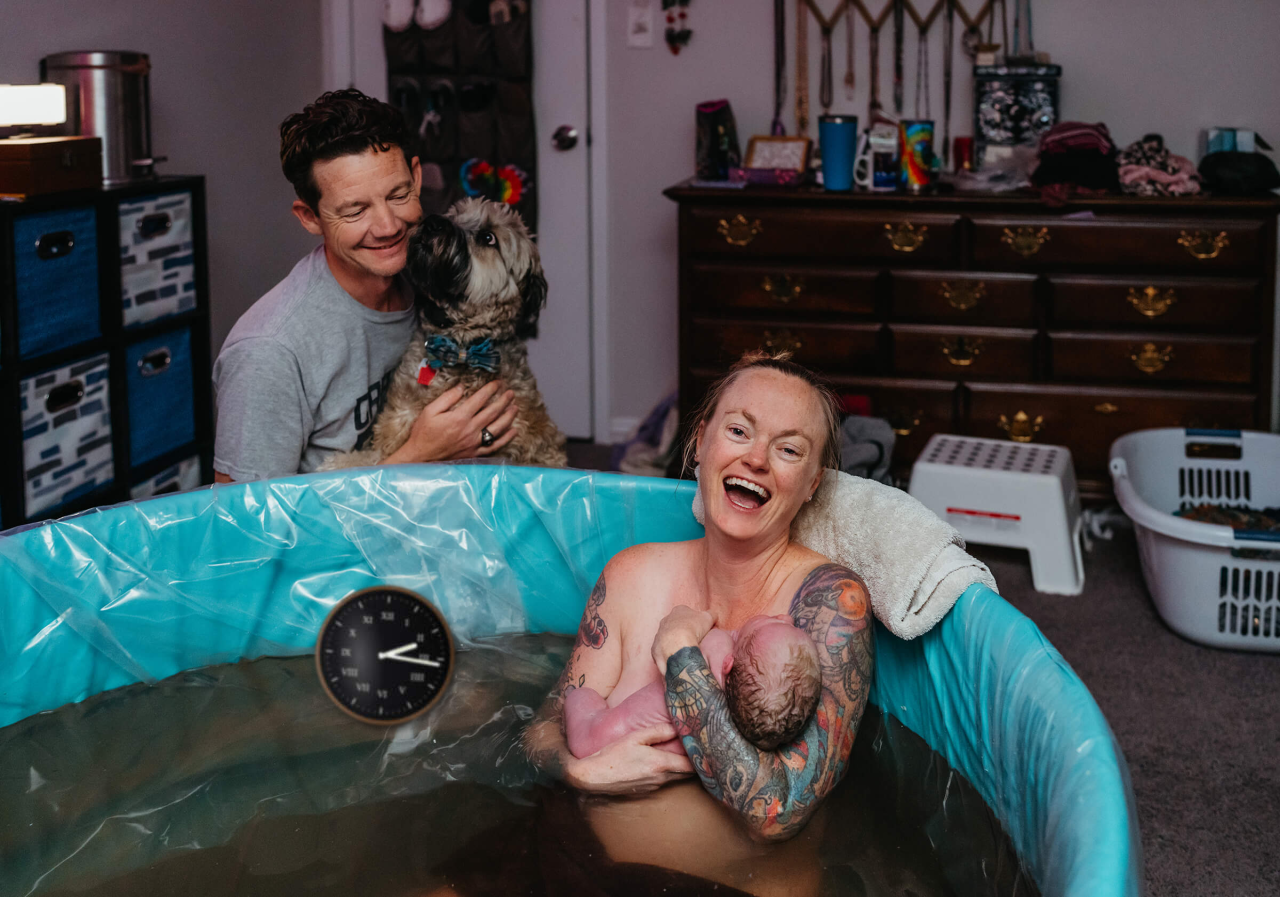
2:16
